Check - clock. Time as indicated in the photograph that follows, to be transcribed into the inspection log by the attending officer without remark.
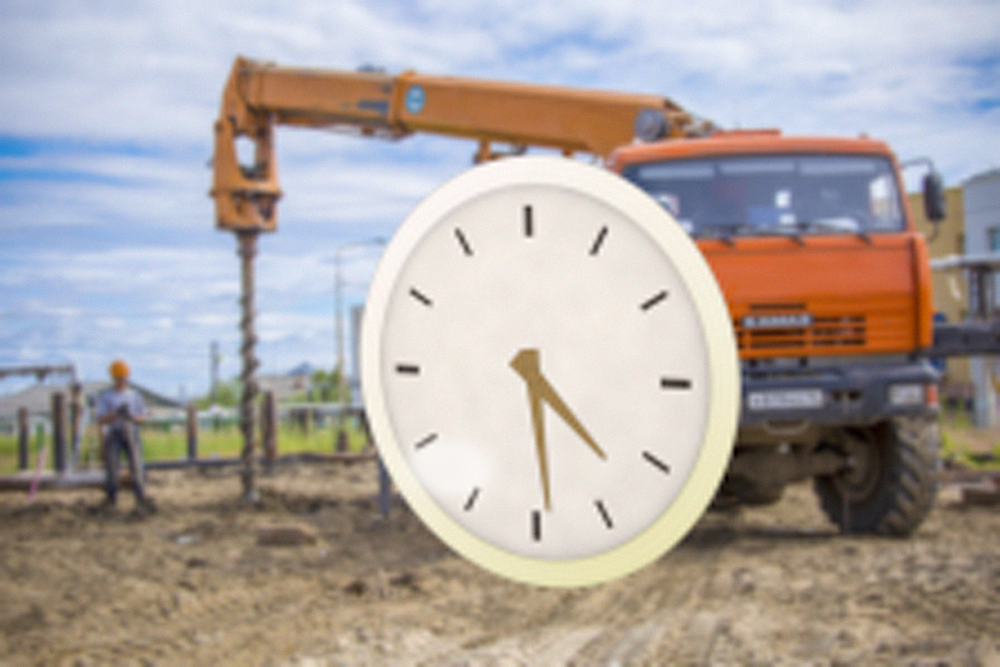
4:29
